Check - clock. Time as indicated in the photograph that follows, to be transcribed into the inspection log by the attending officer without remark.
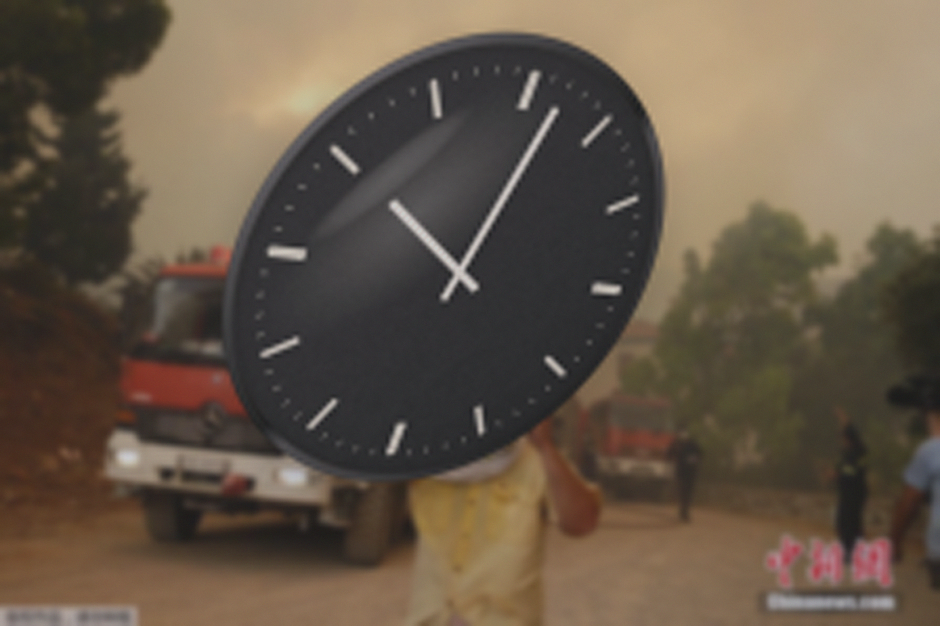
10:02
